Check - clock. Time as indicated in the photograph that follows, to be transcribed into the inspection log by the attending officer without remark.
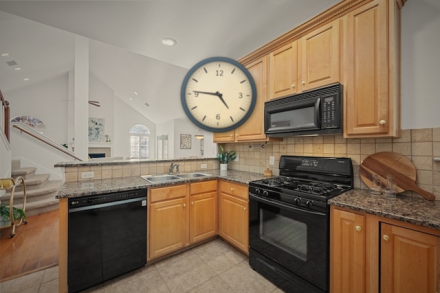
4:46
